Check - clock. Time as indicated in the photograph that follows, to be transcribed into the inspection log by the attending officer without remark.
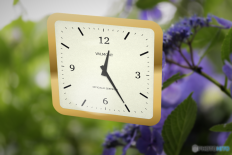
12:25
